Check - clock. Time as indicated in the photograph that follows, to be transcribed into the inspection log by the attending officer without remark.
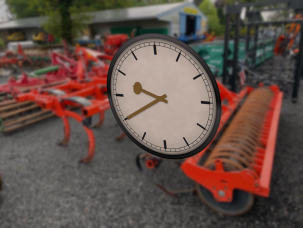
9:40
